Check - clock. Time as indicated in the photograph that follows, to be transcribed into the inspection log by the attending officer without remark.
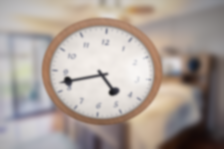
4:42
